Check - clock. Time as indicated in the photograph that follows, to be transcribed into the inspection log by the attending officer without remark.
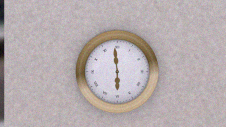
5:59
